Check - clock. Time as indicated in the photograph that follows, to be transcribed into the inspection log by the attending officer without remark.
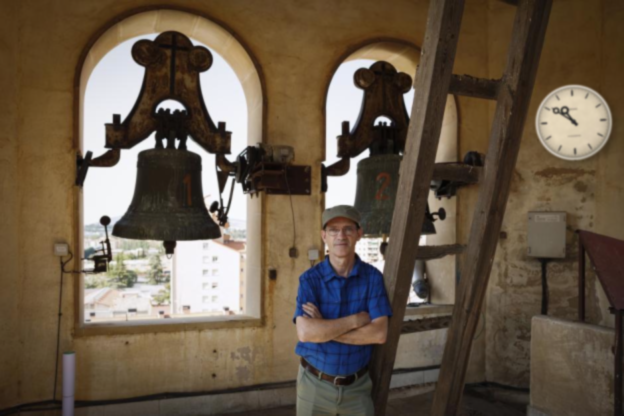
10:51
